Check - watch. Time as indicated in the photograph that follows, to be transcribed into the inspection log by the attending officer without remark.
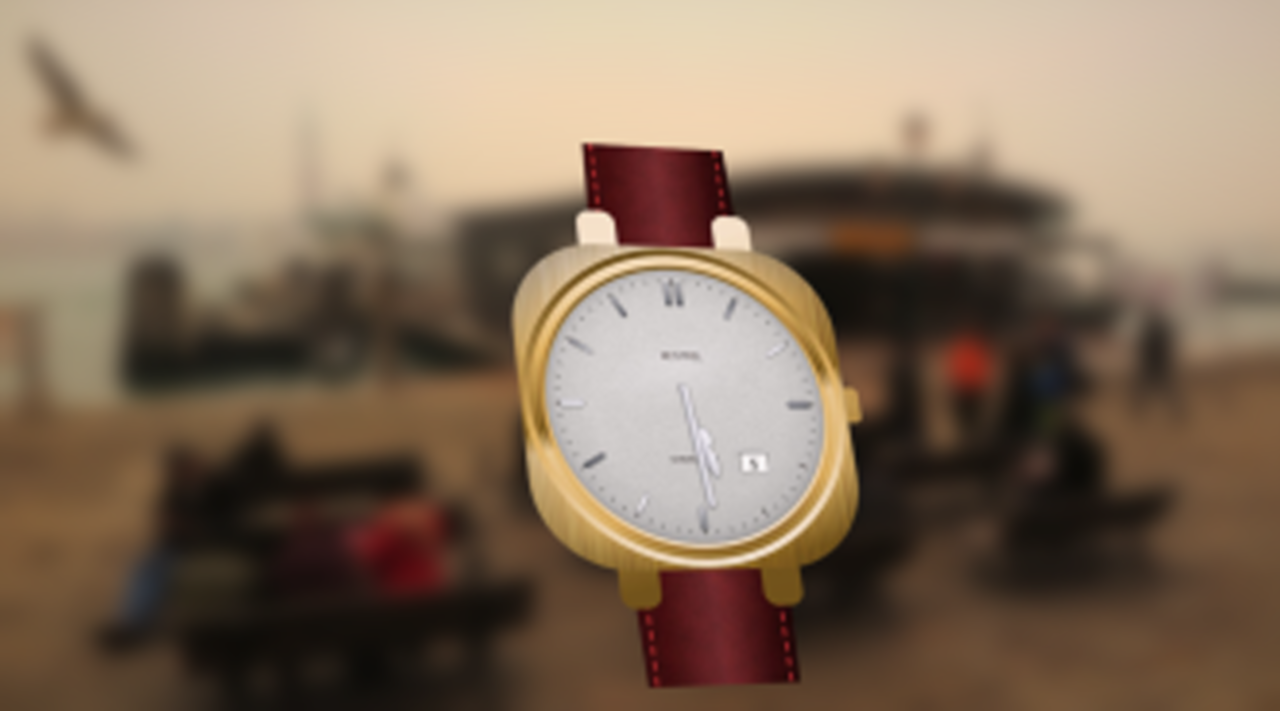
5:29
